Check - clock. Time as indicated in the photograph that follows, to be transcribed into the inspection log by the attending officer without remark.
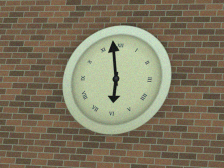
5:58
